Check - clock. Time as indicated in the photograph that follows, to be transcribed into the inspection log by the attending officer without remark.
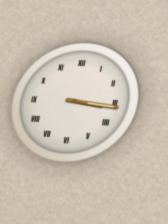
3:16
